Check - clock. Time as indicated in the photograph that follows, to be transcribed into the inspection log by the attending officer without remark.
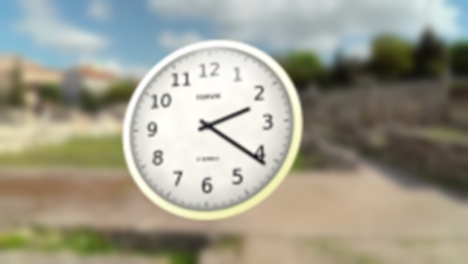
2:21
